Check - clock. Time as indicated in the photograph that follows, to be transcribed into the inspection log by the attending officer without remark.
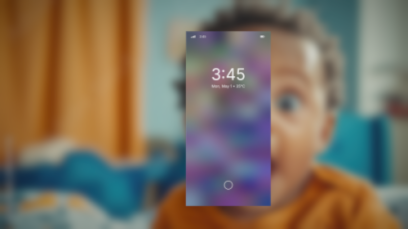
3:45
